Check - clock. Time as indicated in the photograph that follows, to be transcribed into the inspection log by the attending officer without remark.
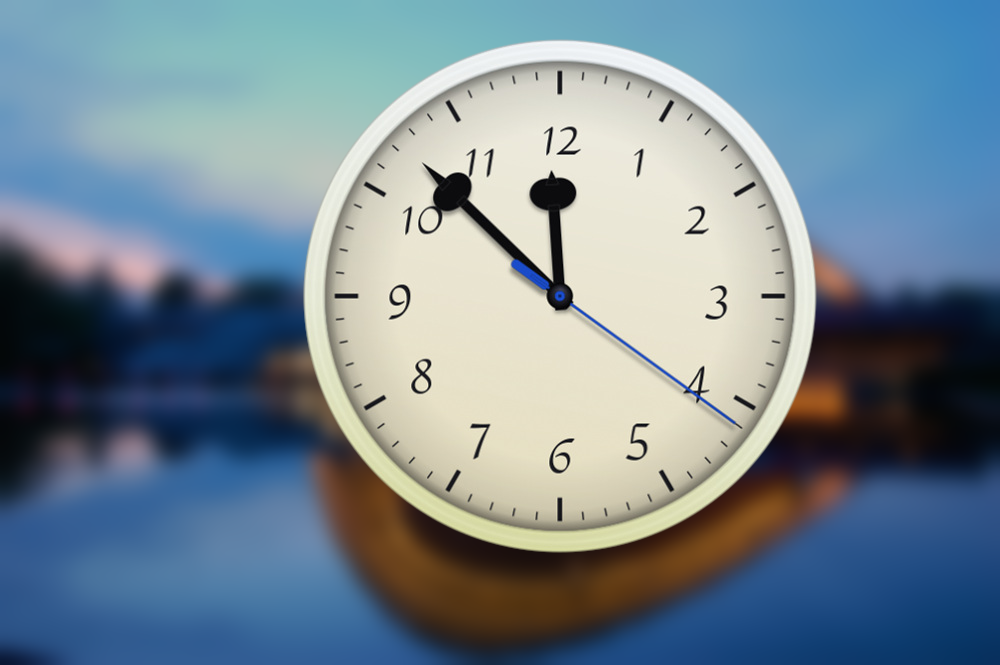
11:52:21
